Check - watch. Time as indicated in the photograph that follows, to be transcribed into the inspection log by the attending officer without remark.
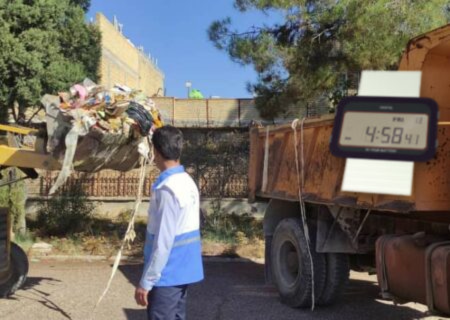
4:58
